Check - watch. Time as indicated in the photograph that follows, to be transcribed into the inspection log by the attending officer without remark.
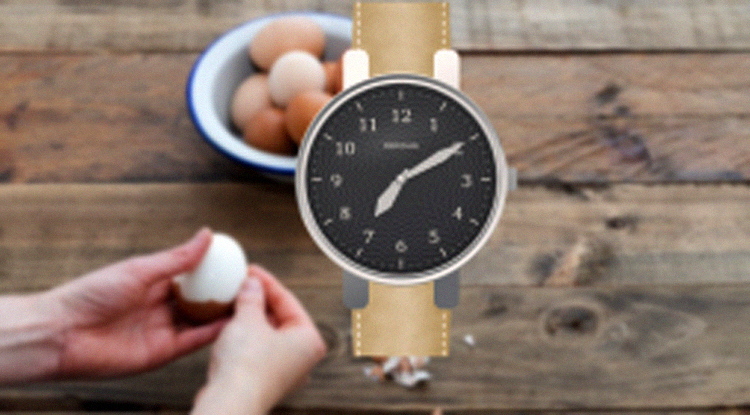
7:10
